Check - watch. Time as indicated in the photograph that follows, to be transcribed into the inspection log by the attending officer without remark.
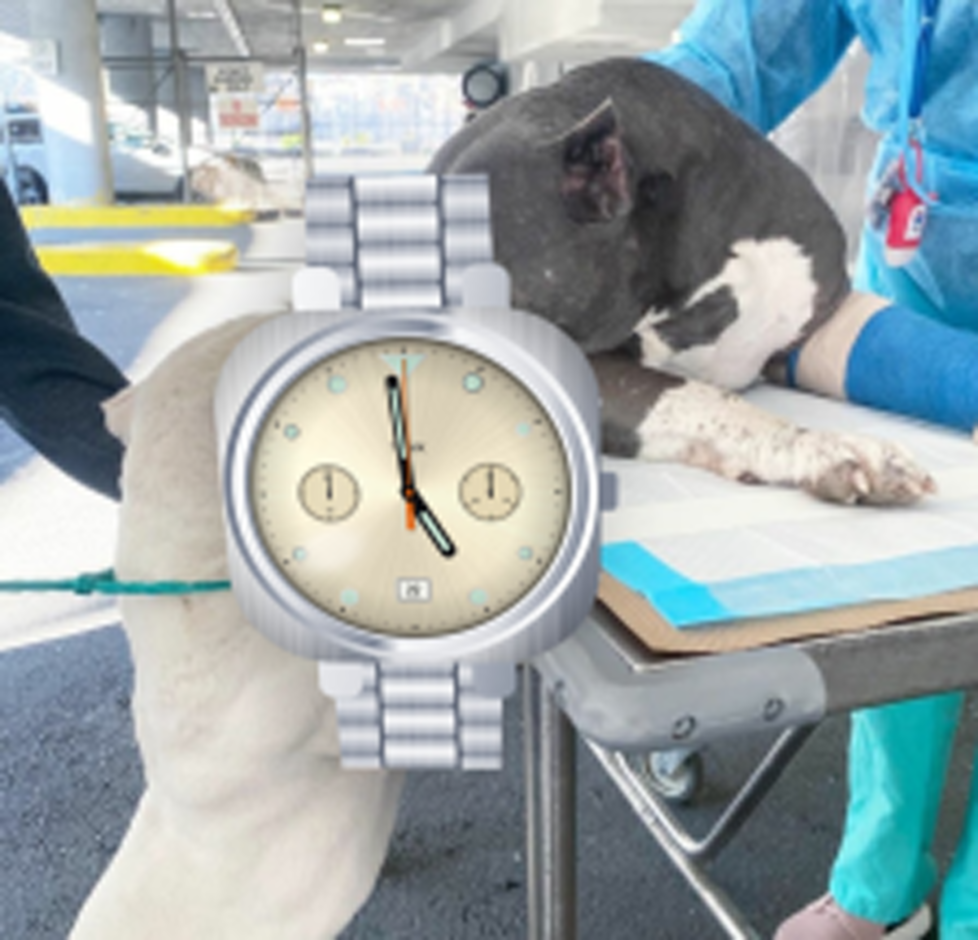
4:59
